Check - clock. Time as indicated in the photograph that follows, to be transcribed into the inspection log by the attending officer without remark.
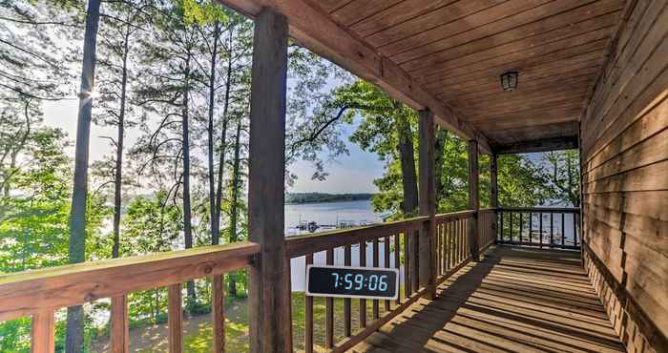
7:59:06
